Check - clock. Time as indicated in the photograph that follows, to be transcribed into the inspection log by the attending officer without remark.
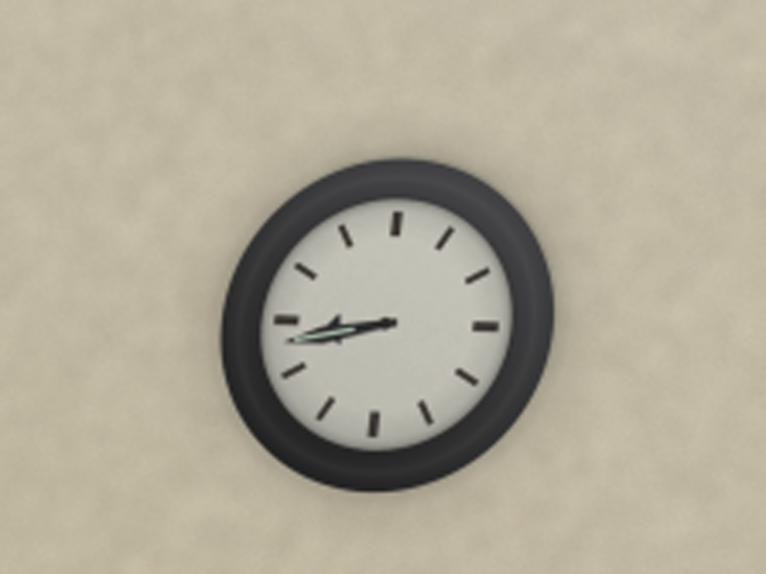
8:43
